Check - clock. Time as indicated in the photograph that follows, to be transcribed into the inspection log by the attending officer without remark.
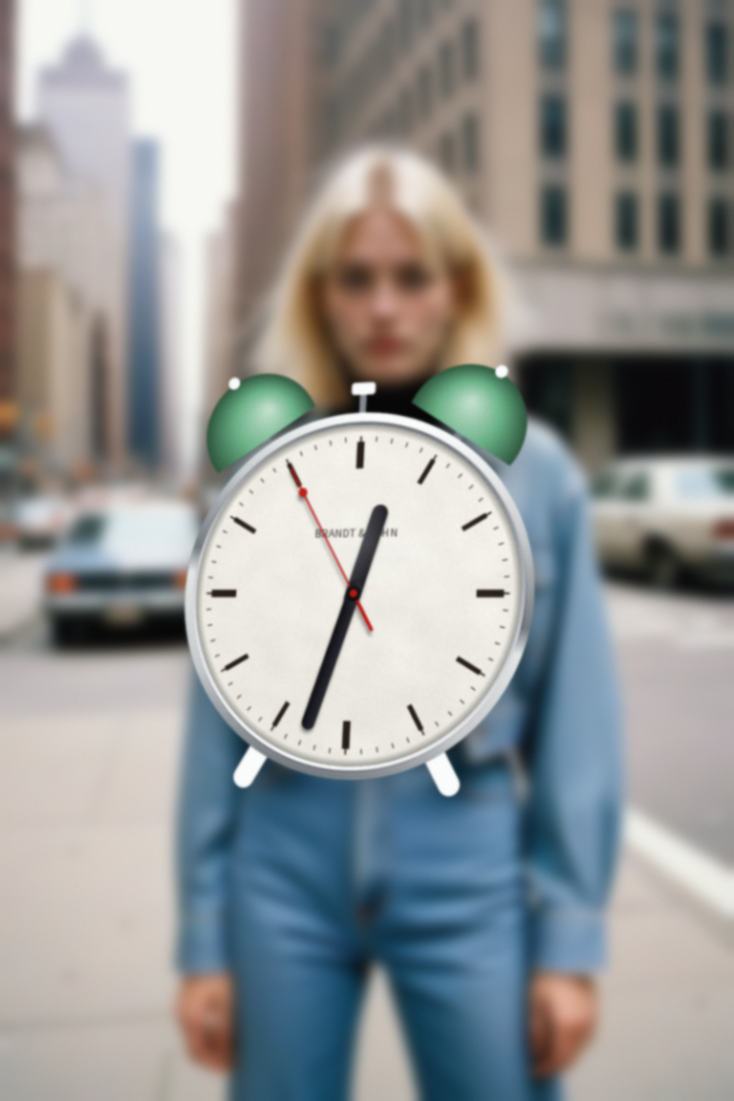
12:32:55
